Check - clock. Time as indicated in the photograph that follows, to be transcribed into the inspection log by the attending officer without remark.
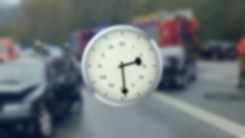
2:29
